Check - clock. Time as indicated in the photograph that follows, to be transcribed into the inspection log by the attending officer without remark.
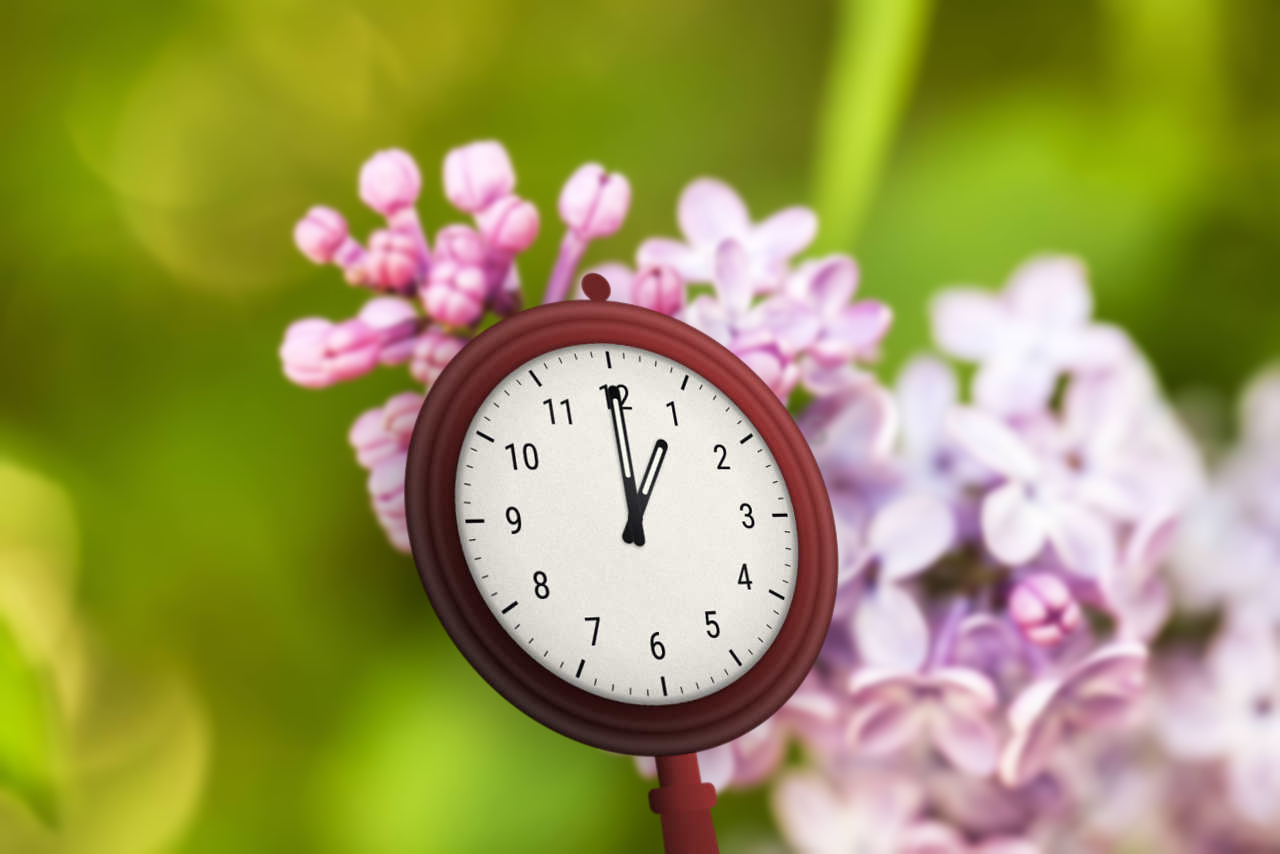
1:00
